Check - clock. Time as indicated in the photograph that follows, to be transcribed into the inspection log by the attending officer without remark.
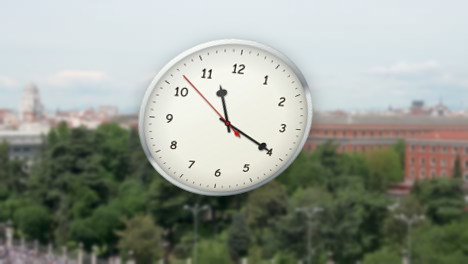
11:19:52
